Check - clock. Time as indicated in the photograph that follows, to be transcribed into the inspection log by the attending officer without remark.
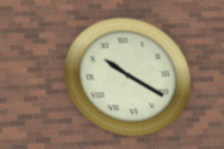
10:21
